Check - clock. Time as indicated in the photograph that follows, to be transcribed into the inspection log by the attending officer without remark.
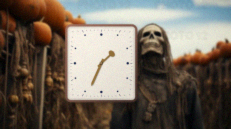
1:34
